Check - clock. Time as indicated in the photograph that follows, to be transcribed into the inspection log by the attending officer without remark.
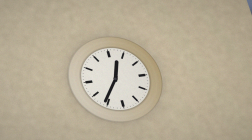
12:36
